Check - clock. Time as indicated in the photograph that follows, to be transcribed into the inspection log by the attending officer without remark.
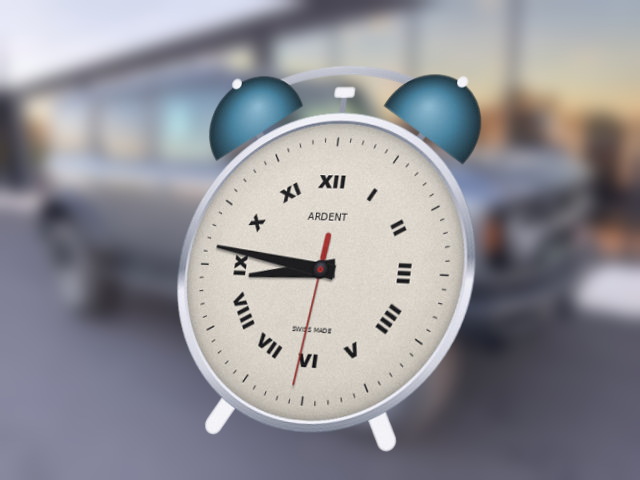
8:46:31
